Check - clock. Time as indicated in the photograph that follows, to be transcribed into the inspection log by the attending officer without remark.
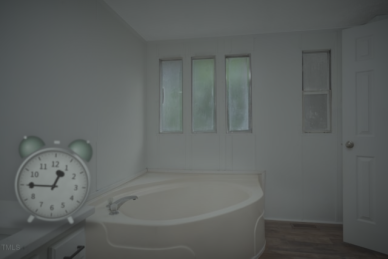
12:45
